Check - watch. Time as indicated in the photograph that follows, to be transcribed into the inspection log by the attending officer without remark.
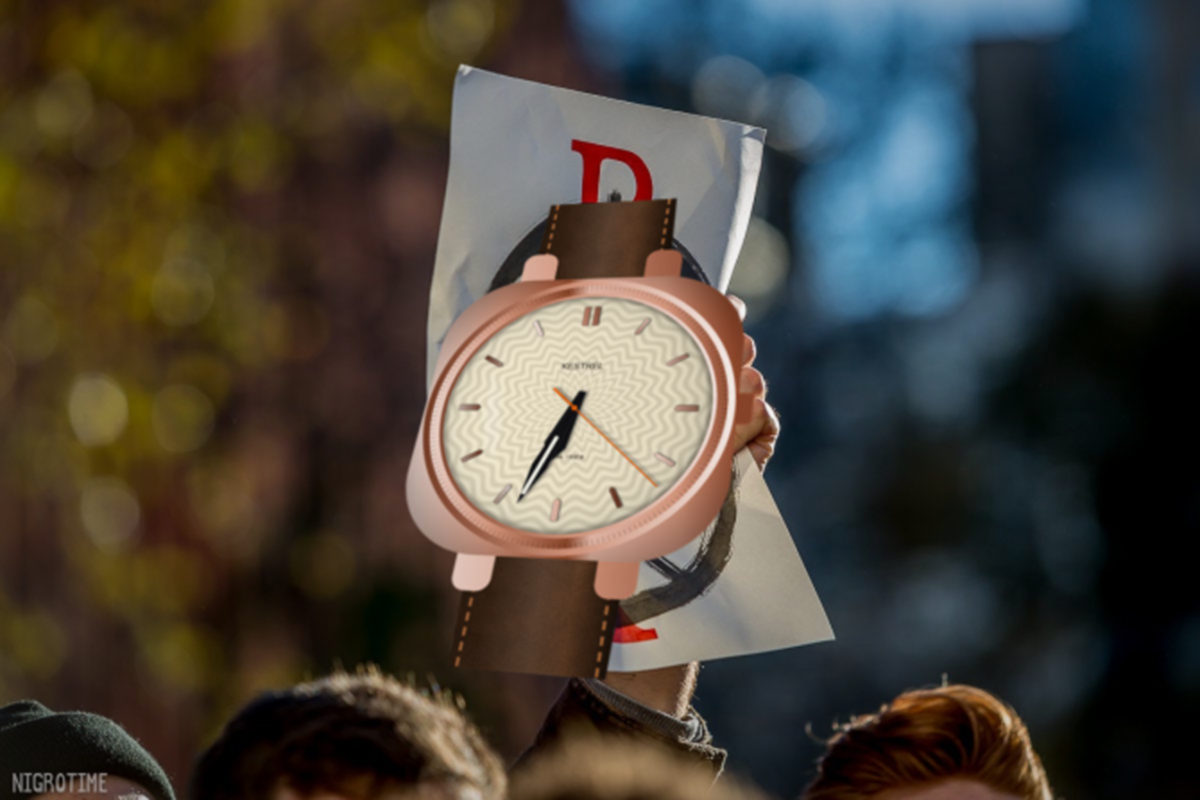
6:33:22
